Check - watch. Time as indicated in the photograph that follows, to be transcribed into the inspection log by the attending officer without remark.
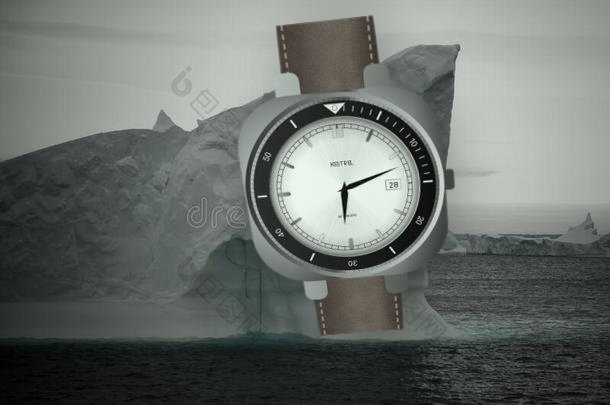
6:12
